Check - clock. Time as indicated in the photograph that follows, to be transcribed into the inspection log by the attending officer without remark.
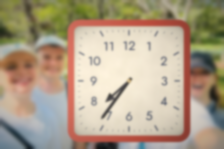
7:36
